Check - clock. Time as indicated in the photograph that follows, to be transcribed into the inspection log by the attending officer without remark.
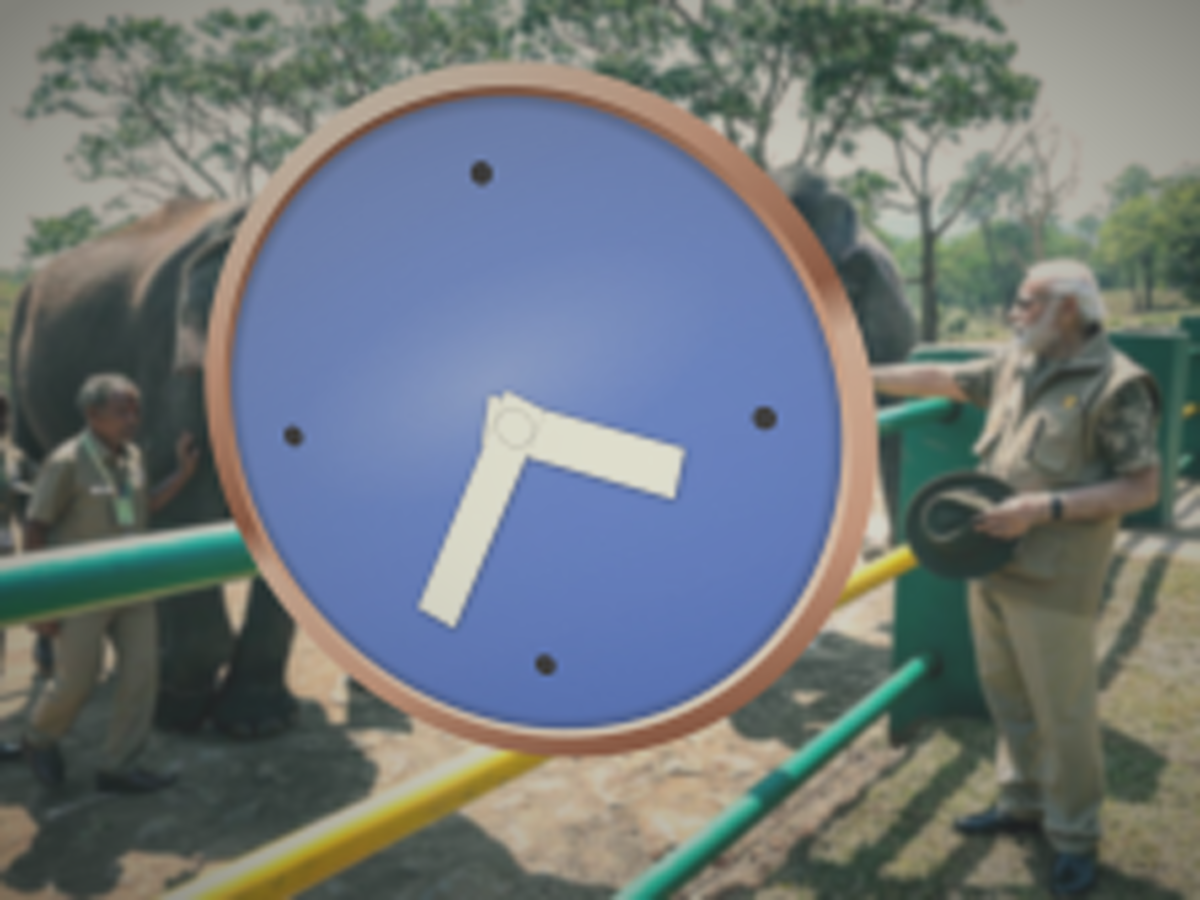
3:35
